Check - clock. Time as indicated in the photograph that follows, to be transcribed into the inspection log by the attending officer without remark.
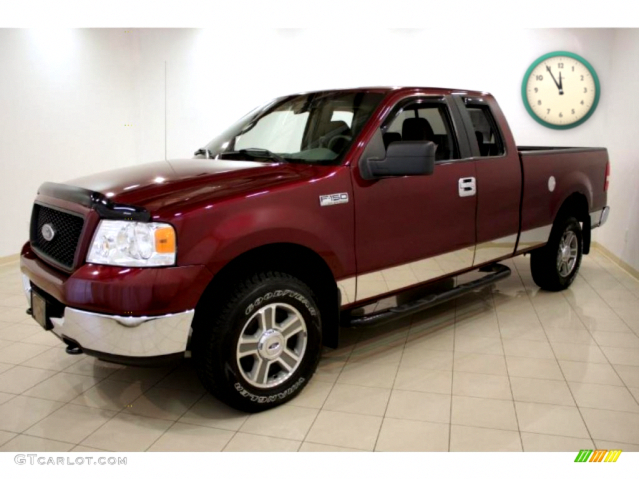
11:55
